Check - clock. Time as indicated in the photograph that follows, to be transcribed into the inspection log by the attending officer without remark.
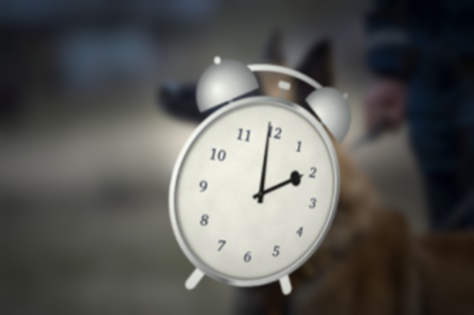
1:59
